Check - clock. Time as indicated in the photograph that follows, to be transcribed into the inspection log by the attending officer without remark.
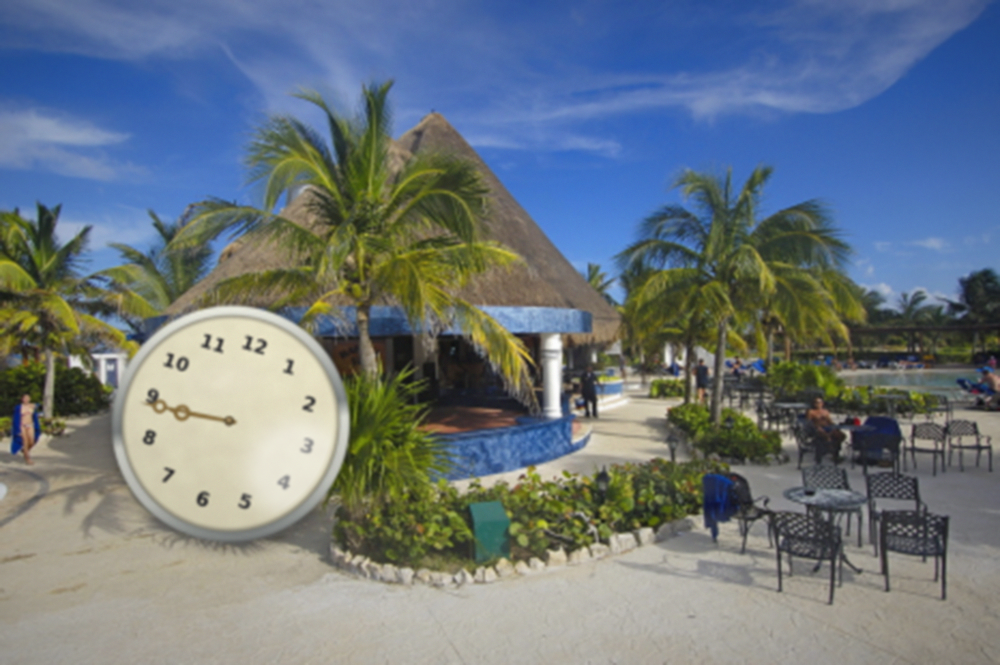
8:44
